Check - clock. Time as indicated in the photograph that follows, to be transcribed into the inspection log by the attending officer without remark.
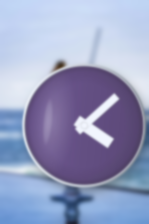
4:08
